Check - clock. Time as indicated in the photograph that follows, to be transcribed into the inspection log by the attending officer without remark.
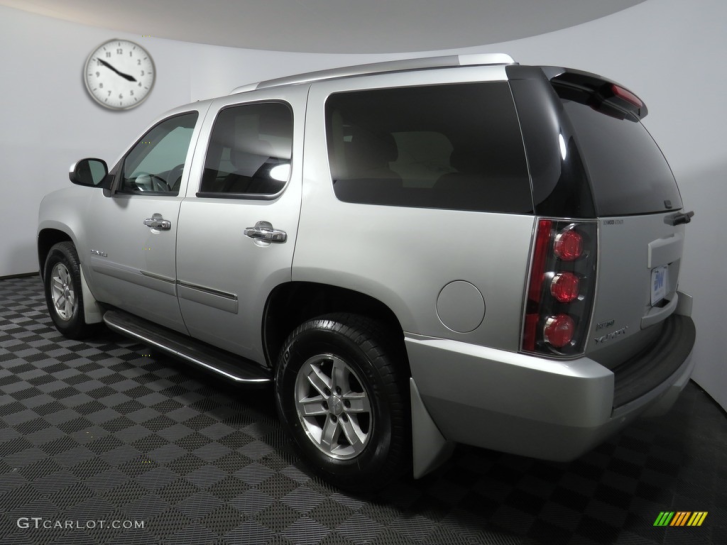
3:51
